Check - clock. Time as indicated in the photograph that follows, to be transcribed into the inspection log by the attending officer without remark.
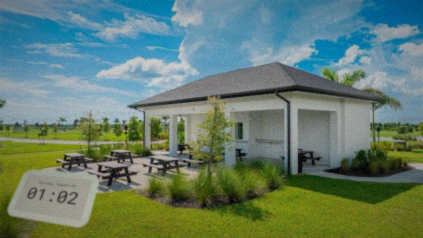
1:02
